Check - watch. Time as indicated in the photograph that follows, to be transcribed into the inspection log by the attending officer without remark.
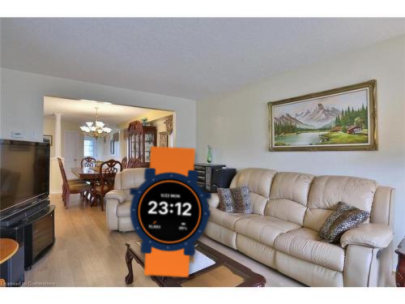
23:12
